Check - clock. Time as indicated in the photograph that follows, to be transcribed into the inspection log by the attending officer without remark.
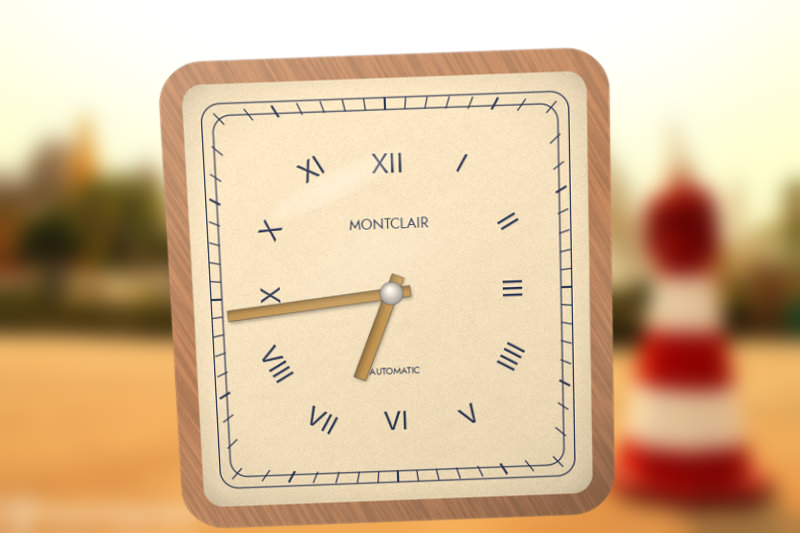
6:44
